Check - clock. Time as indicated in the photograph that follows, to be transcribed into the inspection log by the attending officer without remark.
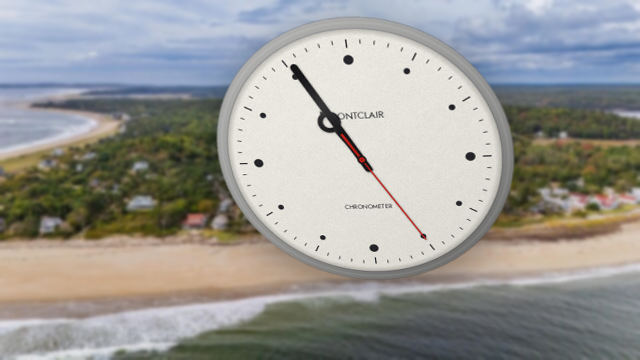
10:55:25
